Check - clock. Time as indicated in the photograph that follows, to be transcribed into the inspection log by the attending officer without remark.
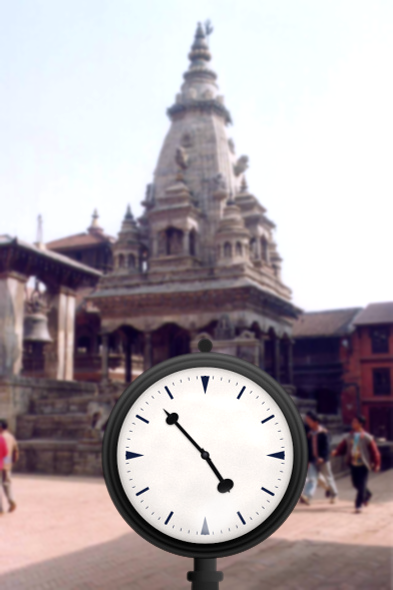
4:53
